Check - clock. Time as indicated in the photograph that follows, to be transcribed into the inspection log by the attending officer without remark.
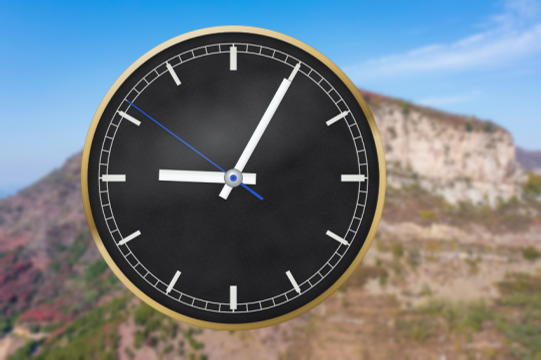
9:04:51
